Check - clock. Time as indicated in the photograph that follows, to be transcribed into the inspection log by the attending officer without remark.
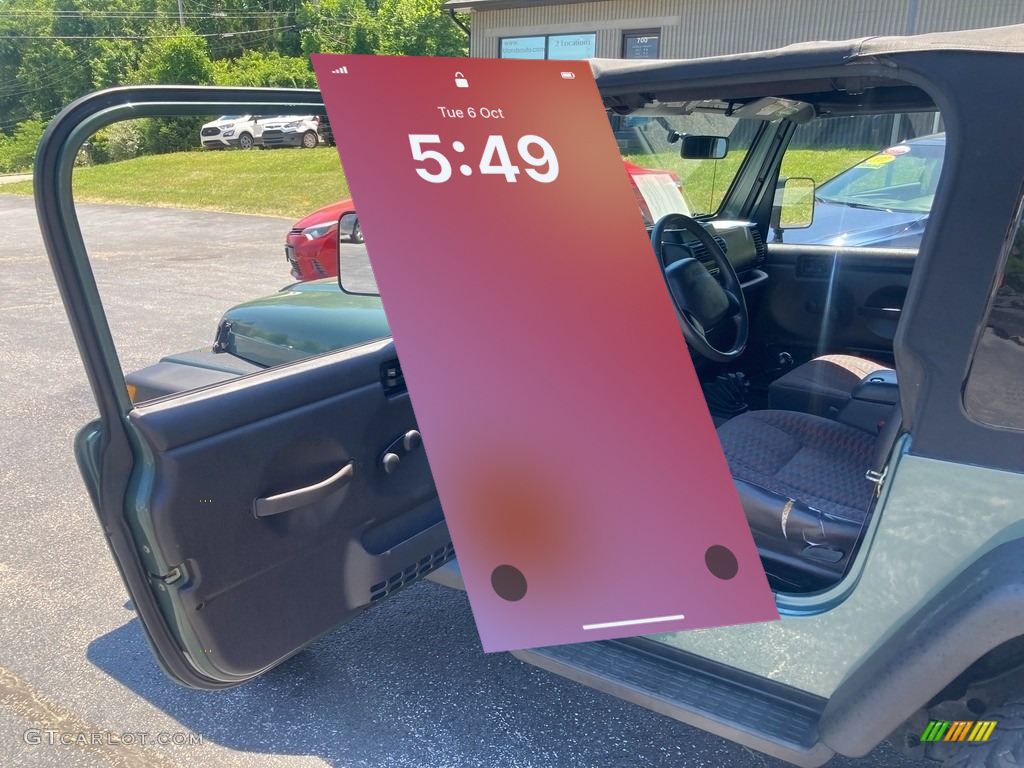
5:49
